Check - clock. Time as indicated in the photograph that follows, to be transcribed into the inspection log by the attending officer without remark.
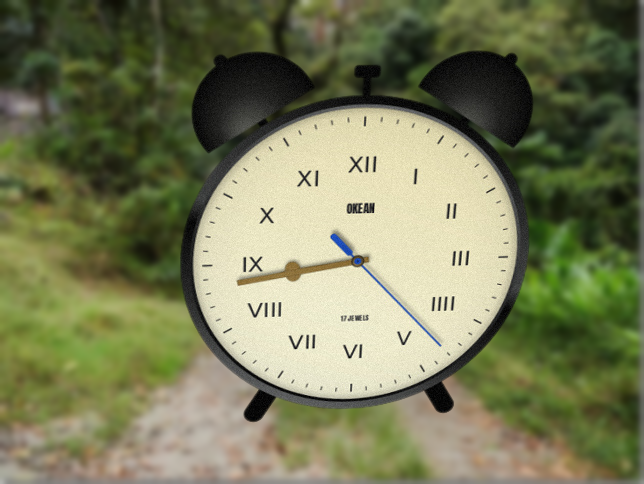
8:43:23
